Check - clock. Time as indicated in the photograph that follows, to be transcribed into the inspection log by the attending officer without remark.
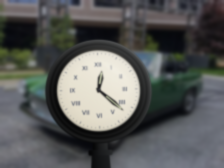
12:22
